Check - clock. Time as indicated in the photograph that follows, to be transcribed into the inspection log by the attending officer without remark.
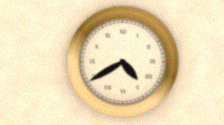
4:40
